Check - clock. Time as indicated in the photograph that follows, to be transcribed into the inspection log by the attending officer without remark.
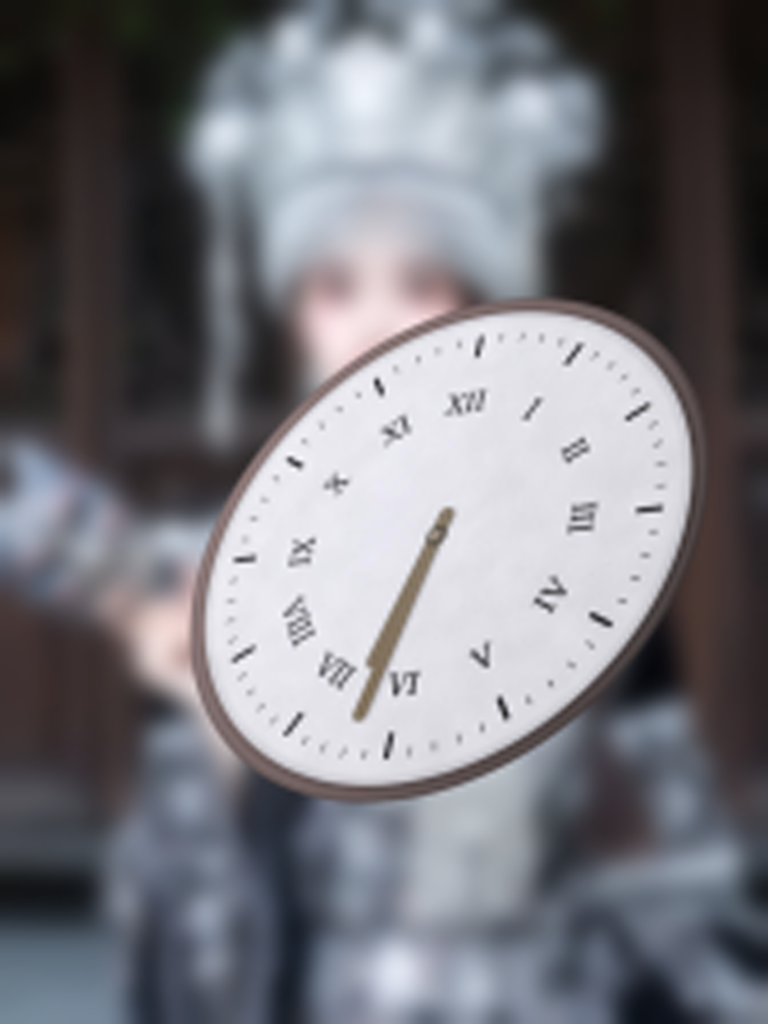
6:32
